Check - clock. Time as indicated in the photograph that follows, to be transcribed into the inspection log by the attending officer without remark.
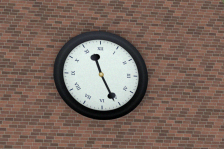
11:26
